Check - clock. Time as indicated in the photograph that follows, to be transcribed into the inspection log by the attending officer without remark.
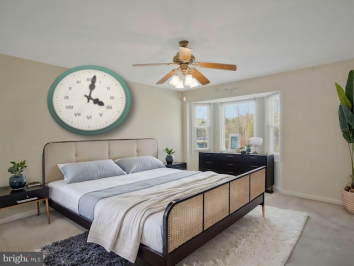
4:02
